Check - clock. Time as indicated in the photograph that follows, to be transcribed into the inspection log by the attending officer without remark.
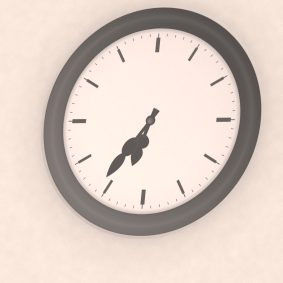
6:36
